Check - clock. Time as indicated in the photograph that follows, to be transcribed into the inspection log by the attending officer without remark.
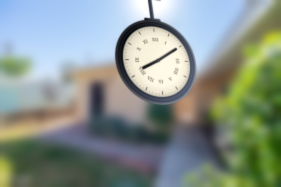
8:10
